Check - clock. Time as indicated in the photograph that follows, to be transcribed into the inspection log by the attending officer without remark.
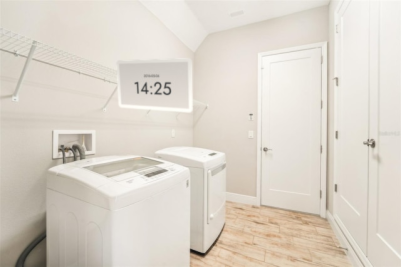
14:25
